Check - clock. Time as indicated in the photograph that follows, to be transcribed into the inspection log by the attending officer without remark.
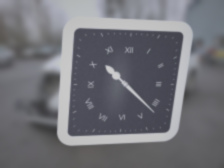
10:22
